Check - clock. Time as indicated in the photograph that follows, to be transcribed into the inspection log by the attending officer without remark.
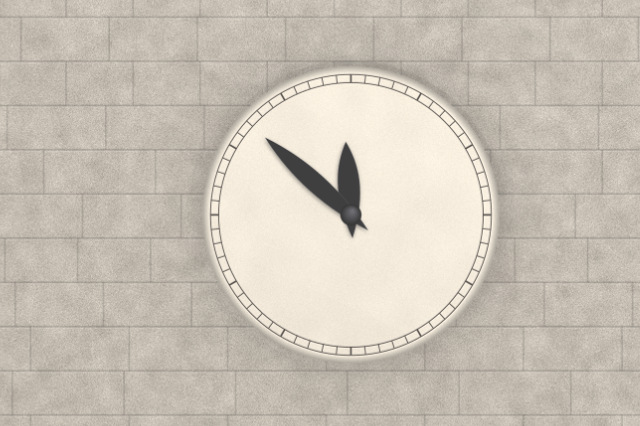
11:52
